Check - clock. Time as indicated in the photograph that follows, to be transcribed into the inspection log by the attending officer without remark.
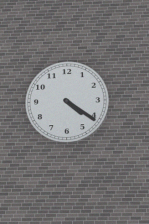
4:21
